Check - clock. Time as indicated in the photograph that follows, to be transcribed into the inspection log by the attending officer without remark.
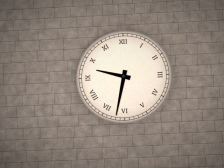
9:32
